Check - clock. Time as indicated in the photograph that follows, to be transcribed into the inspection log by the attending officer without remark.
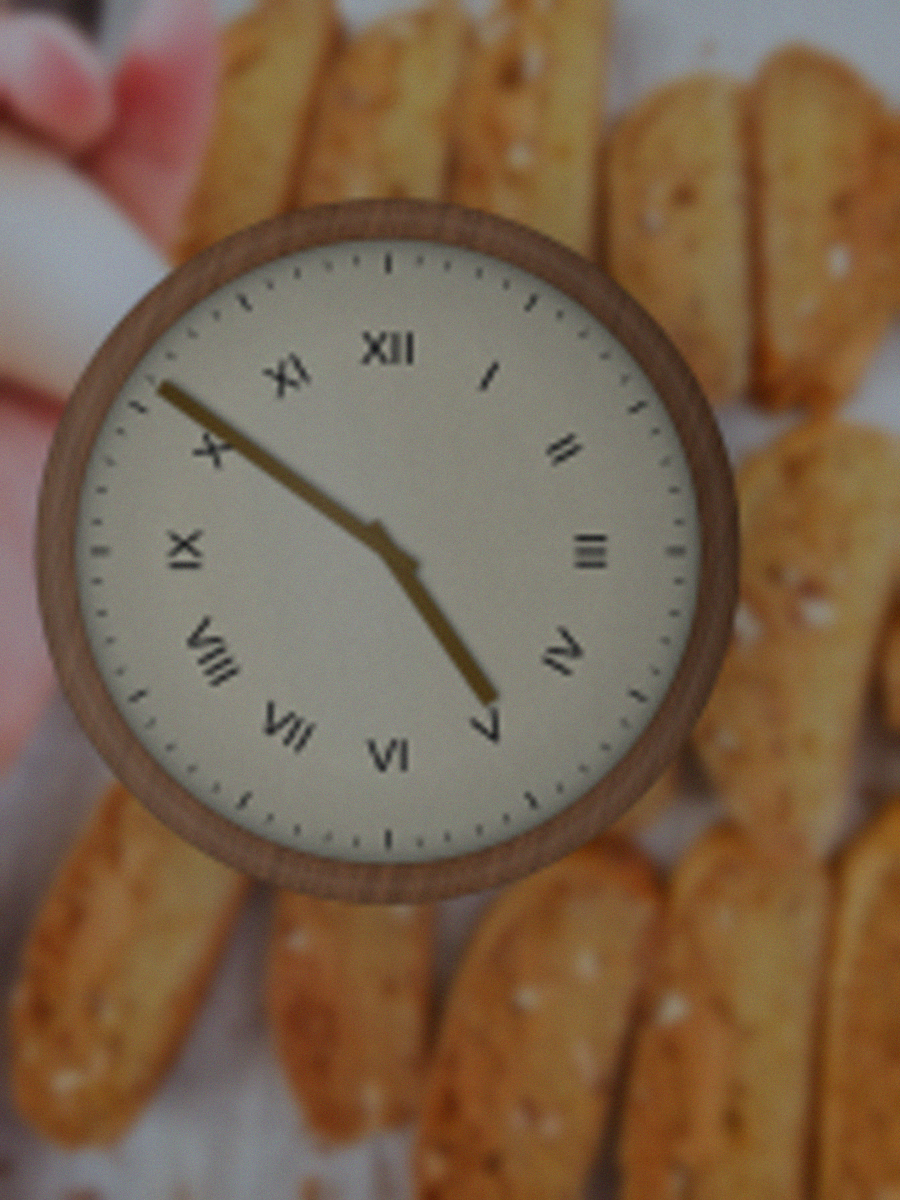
4:51
